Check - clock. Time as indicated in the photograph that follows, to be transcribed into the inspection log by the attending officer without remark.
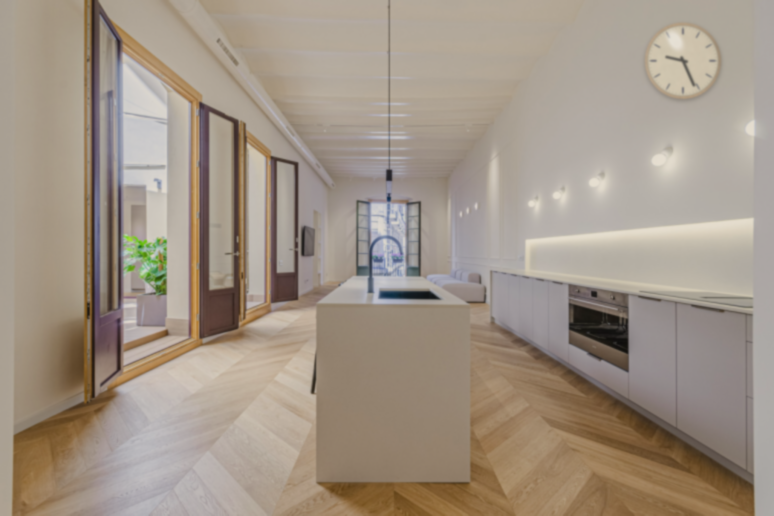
9:26
